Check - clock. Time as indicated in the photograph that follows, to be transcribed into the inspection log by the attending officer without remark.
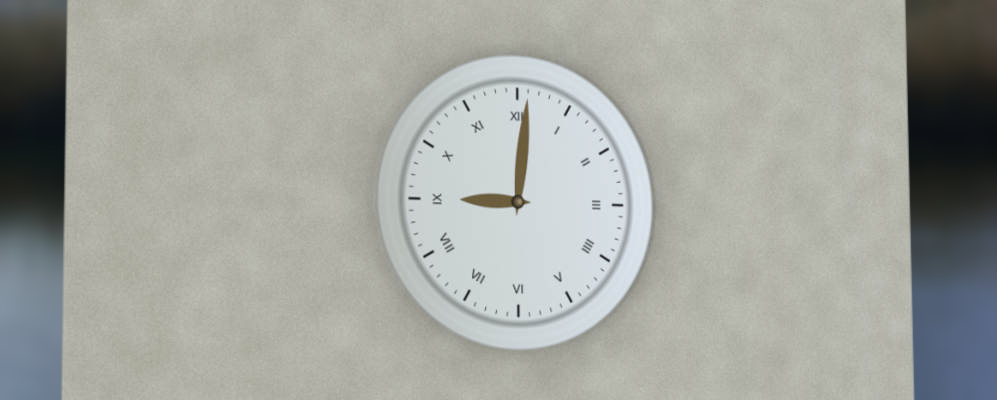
9:01
